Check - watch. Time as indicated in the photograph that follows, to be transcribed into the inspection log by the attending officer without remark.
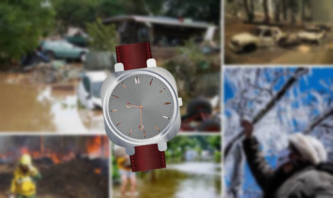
9:31
